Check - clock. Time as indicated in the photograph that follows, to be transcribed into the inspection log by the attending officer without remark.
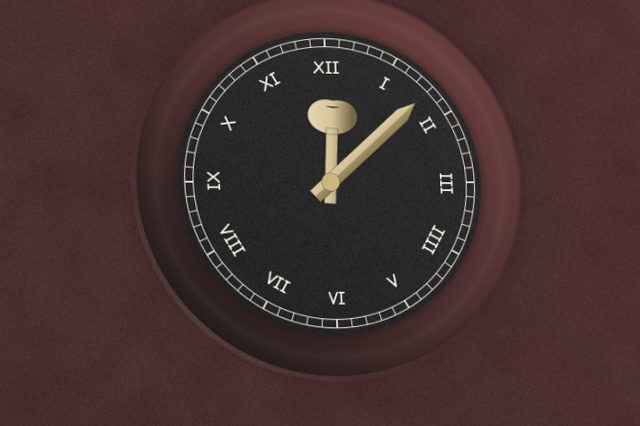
12:08
